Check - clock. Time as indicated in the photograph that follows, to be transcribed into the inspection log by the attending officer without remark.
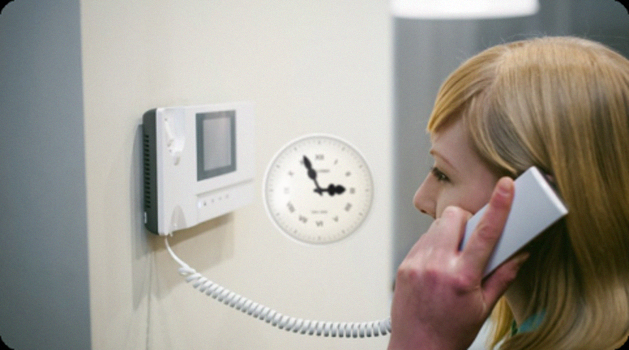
2:56
